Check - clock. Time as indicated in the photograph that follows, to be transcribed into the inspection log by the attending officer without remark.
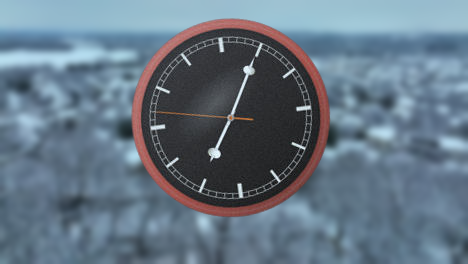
7:04:47
